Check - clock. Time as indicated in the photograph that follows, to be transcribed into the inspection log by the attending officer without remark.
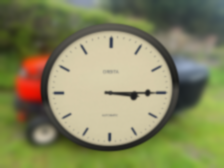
3:15
